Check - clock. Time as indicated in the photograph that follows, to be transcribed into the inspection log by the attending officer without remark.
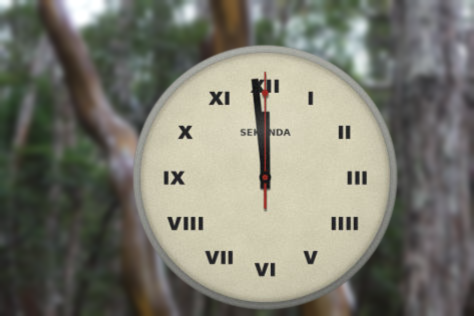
11:59:00
